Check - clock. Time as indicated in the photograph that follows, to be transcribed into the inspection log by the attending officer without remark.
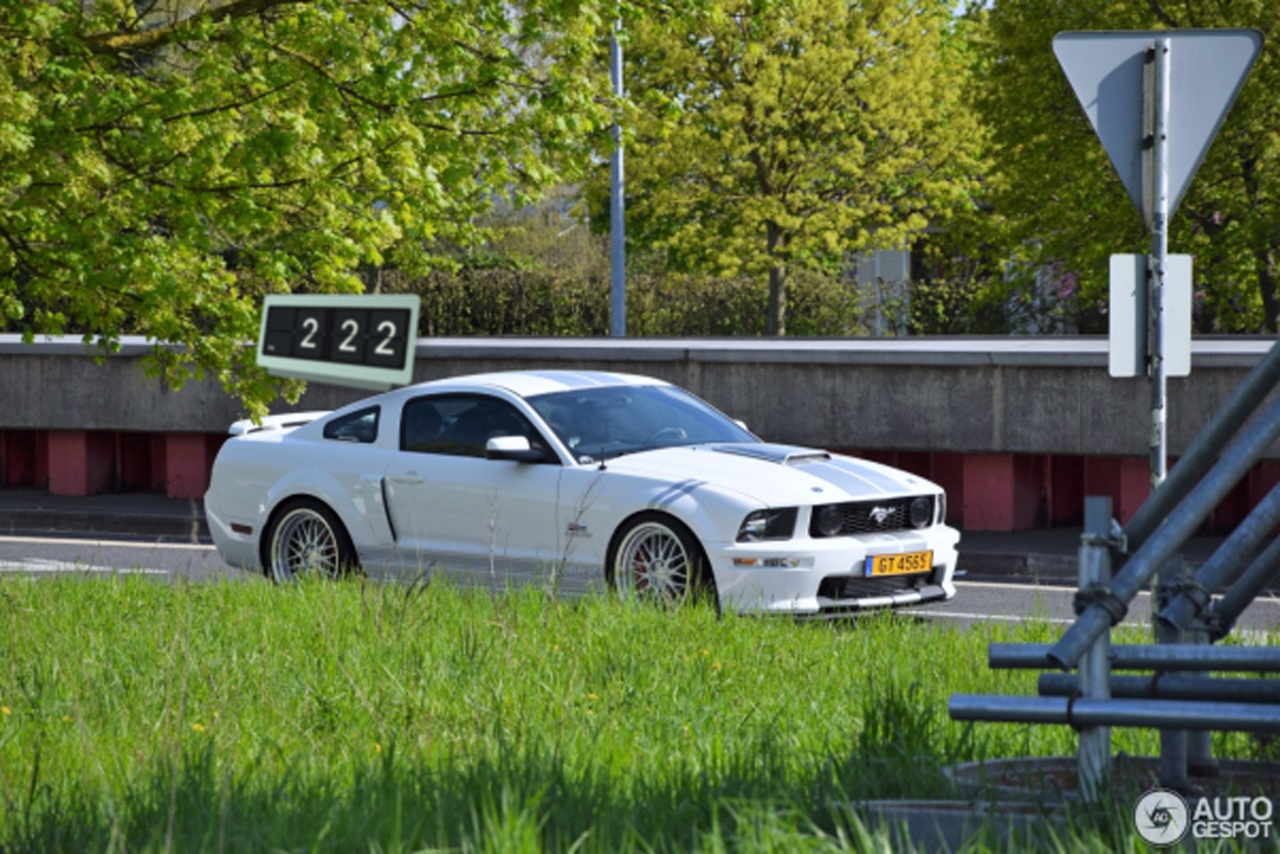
2:22
